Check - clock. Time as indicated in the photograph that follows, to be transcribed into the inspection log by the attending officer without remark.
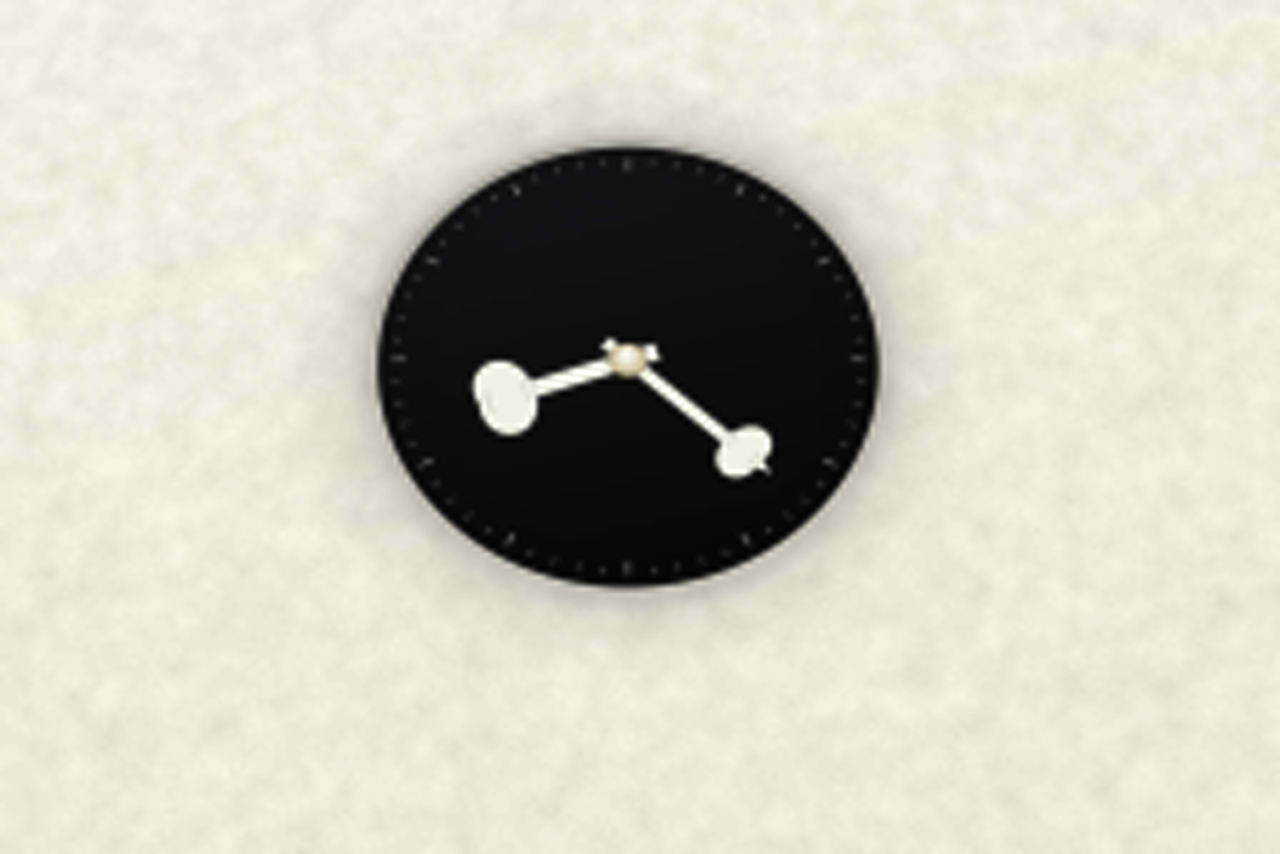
8:22
